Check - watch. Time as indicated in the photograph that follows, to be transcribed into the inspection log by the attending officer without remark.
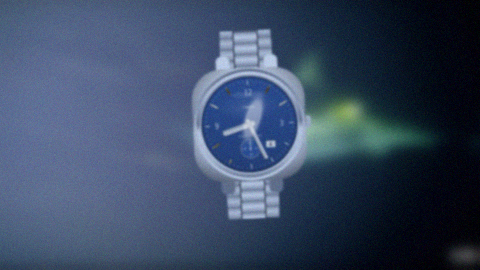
8:26
